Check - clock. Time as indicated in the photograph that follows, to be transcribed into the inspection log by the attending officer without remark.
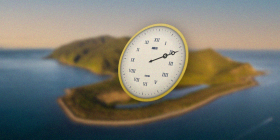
2:11
